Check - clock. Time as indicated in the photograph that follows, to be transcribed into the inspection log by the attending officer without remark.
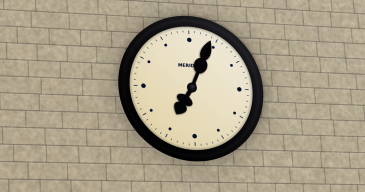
7:04
